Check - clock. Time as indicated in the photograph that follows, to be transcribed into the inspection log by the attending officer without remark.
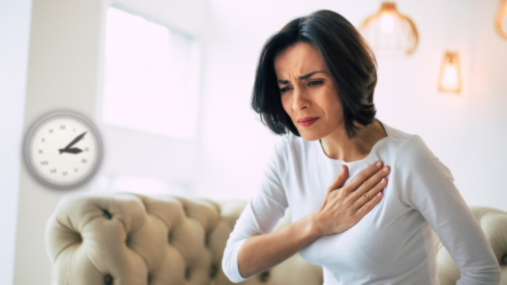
3:09
